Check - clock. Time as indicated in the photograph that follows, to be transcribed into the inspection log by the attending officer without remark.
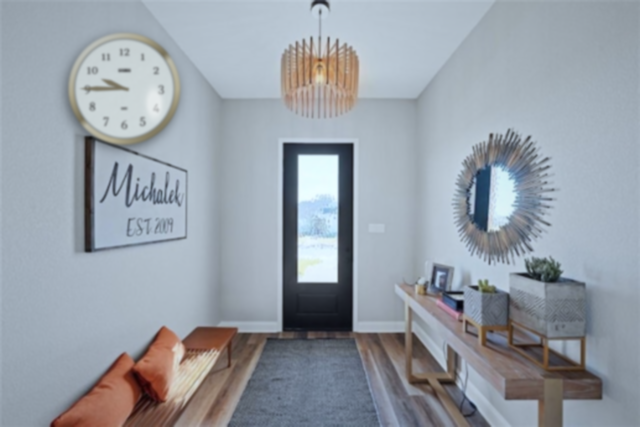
9:45
